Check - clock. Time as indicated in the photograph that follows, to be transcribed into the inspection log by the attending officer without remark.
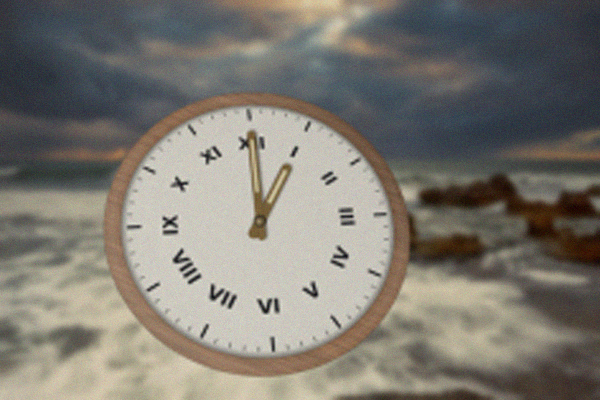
1:00
